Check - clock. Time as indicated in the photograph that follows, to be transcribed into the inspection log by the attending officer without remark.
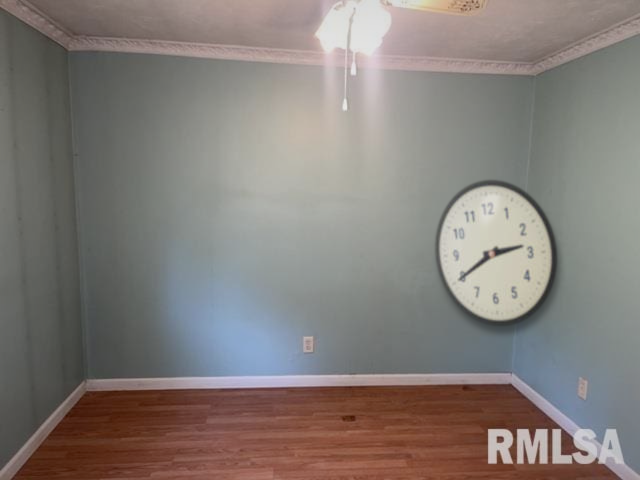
2:40
